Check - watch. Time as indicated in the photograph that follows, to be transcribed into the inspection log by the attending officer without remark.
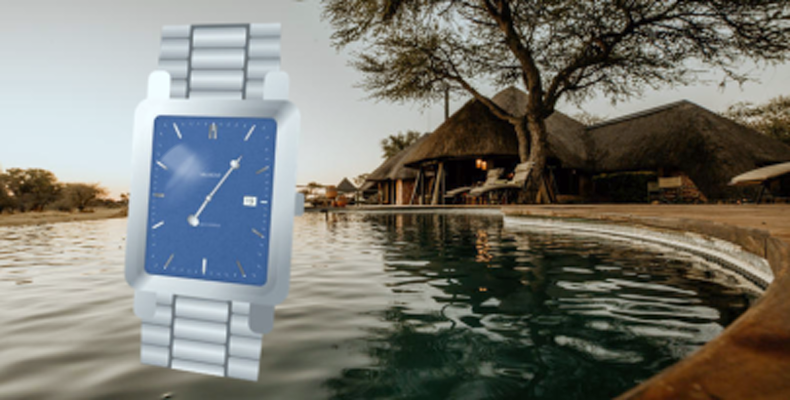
7:06
